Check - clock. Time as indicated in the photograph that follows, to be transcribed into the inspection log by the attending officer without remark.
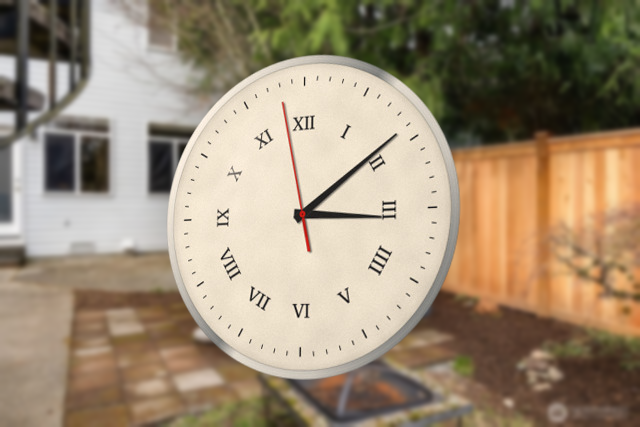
3:08:58
